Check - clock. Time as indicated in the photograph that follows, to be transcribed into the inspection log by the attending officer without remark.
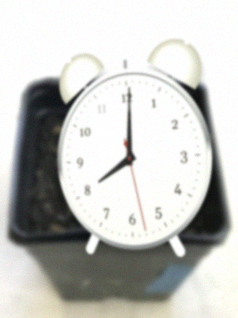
8:00:28
